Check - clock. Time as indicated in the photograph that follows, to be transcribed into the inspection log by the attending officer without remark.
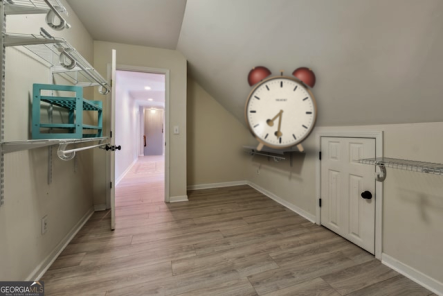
7:31
